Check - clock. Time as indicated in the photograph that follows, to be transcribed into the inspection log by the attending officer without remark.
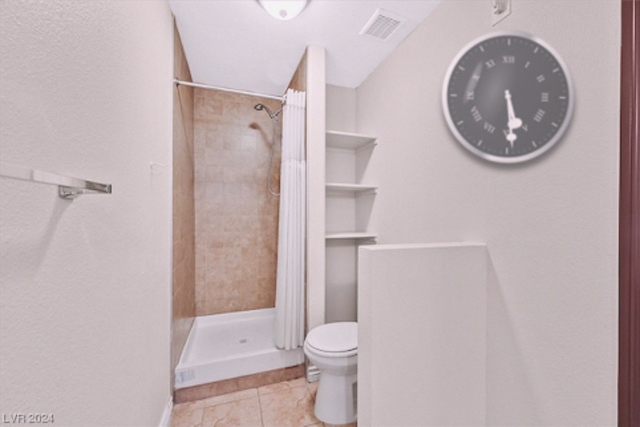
5:29
